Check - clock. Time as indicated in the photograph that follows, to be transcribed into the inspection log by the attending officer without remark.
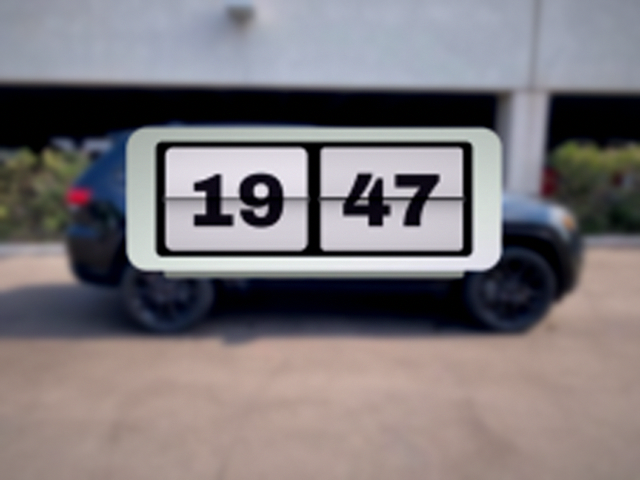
19:47
